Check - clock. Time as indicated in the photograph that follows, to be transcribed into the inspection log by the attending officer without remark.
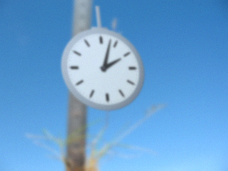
2:03
